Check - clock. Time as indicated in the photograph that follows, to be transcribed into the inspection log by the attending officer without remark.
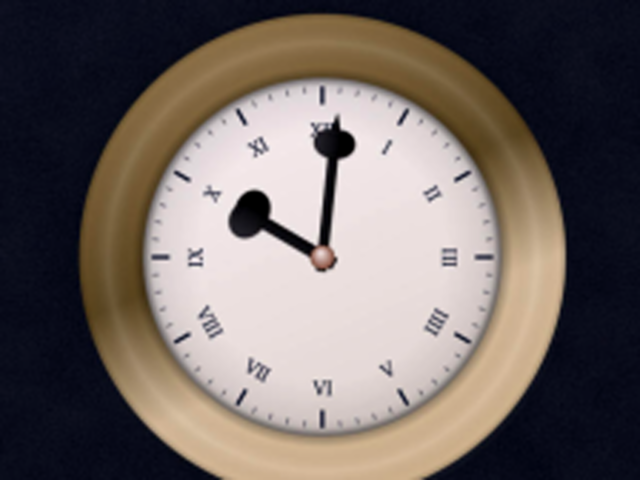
10:01
